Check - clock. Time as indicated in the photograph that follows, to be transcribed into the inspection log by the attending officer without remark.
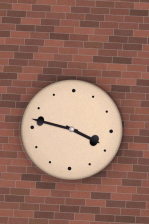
3:47
